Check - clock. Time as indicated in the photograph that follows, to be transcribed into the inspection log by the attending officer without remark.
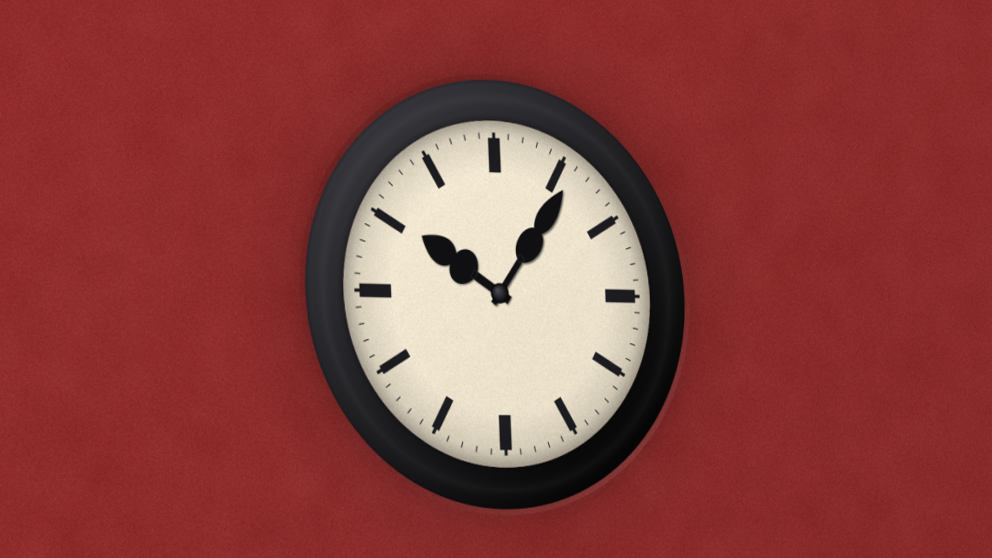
10:06
